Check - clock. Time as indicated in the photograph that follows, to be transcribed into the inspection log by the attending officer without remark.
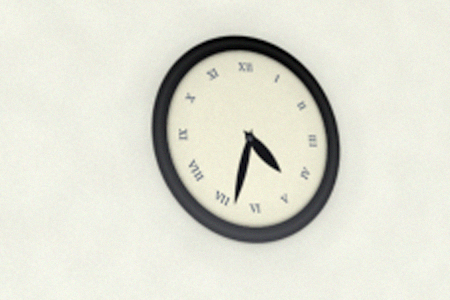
4:33
